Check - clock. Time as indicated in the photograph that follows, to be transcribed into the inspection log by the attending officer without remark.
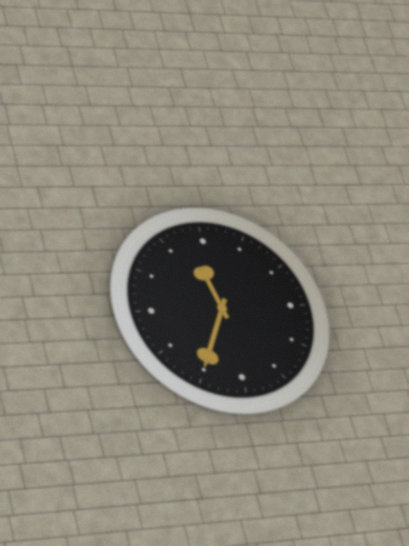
11:35
